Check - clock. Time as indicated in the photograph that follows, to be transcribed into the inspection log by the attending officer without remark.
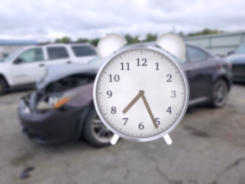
7:26
